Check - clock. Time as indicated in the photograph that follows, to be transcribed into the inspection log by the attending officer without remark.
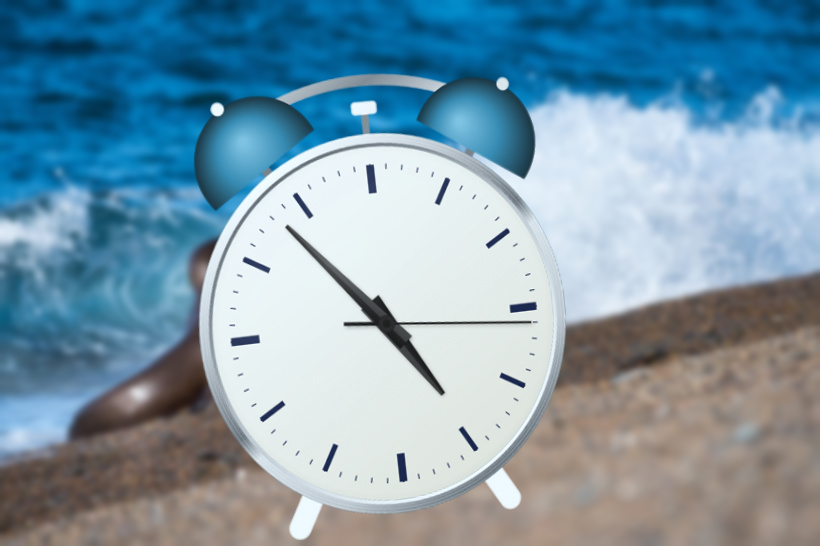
4:53:16
